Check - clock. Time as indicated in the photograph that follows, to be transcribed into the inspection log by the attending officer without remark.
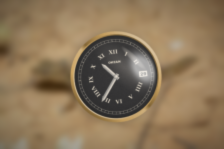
10:36
